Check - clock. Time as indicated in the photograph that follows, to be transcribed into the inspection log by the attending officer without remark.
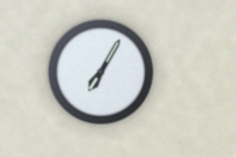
7:05
